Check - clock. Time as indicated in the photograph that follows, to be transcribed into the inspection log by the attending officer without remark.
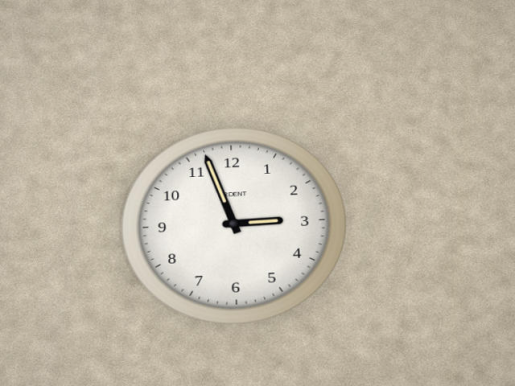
2:57
